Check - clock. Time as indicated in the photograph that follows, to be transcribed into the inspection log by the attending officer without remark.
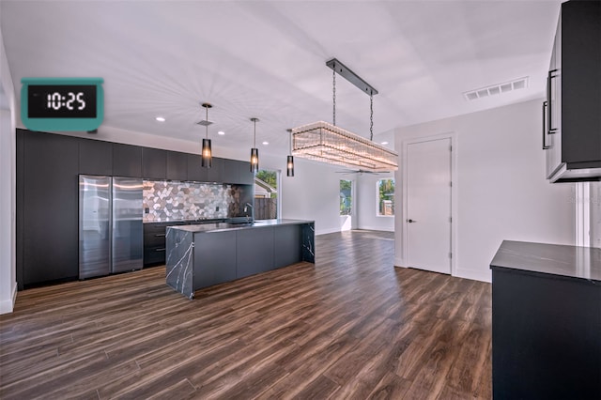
10:25
